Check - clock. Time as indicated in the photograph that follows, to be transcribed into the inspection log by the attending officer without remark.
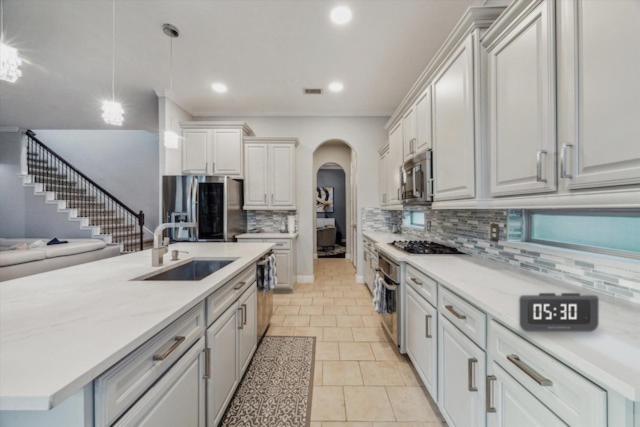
5:30
